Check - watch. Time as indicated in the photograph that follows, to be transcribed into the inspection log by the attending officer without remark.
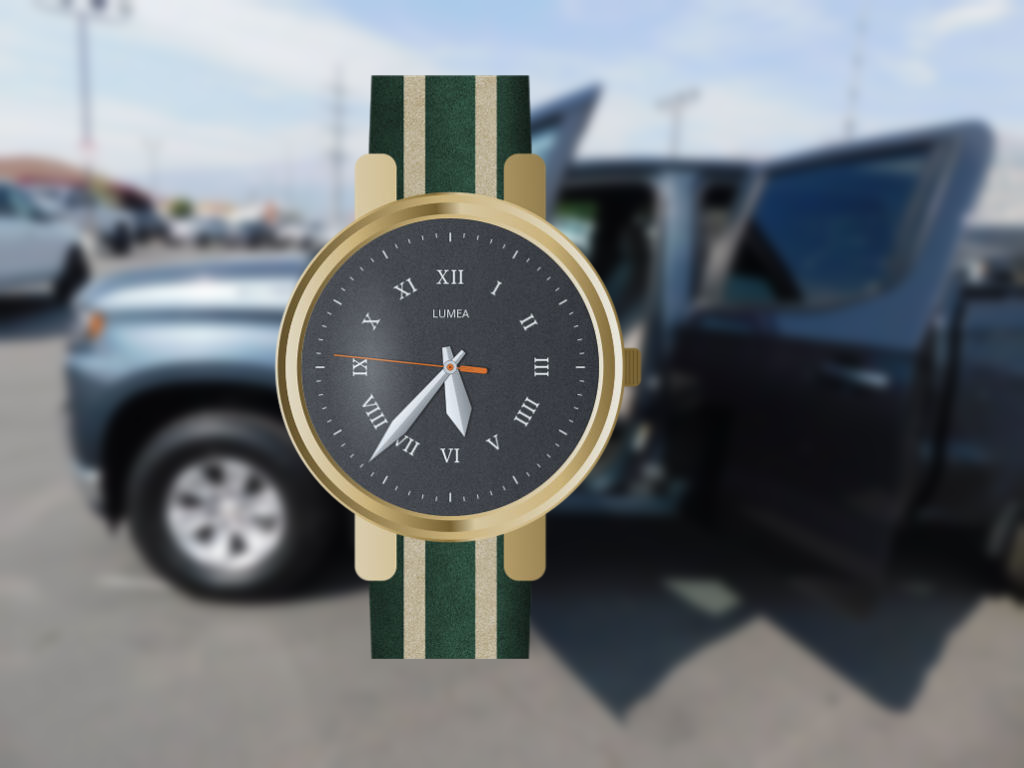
5:36:46
